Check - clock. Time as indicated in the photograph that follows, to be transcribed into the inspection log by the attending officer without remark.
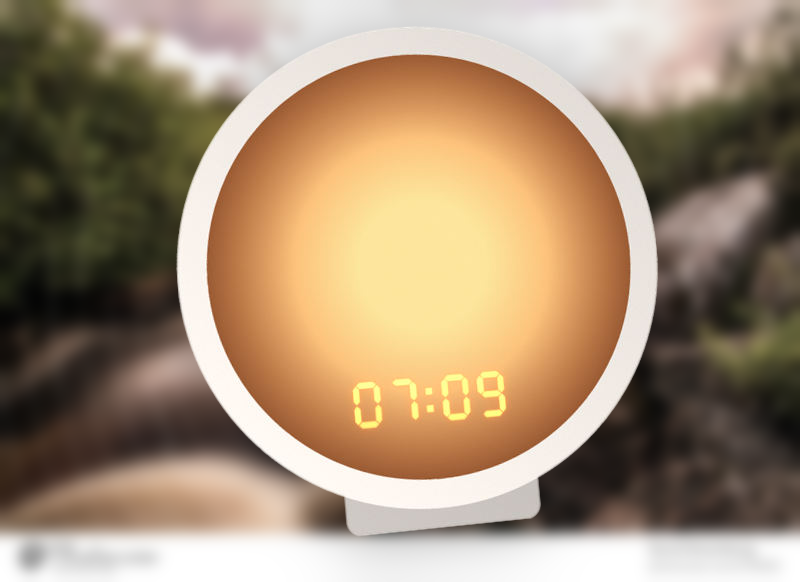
7:09
